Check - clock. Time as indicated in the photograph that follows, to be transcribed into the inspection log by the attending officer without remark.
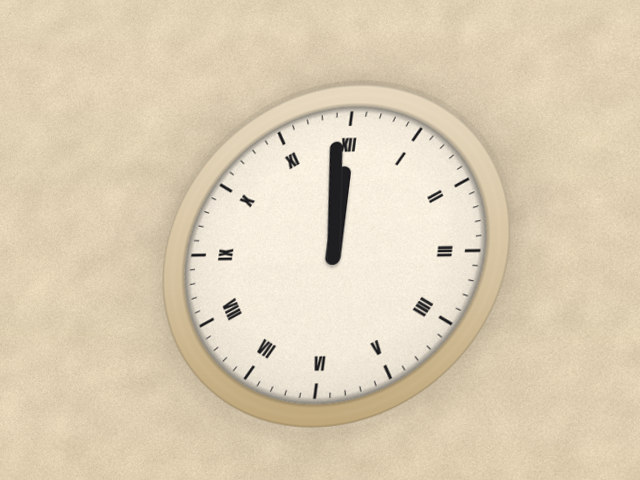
11:59
